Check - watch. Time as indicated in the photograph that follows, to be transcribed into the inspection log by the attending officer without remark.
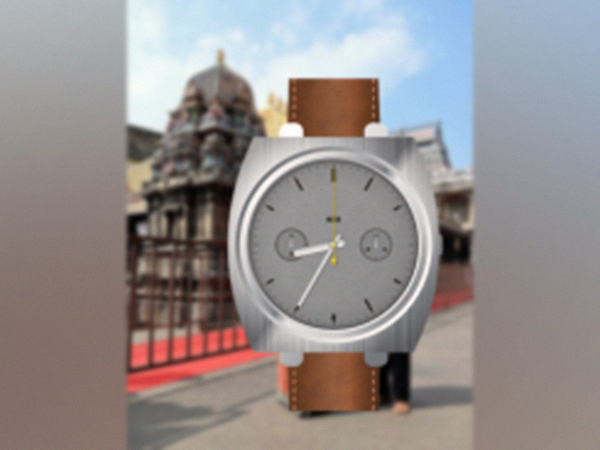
8:35
